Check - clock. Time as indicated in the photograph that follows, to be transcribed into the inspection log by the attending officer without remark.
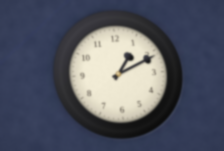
1:11
